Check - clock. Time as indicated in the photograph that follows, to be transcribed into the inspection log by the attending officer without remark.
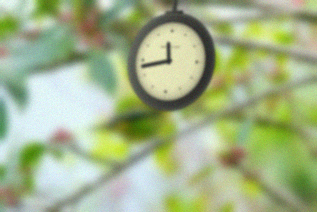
11:43
